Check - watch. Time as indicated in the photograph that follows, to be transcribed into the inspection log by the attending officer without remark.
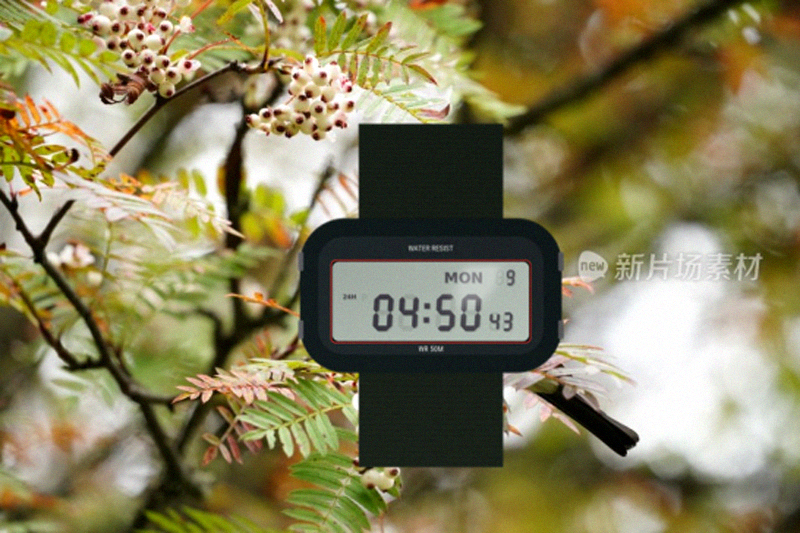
4:50:43
